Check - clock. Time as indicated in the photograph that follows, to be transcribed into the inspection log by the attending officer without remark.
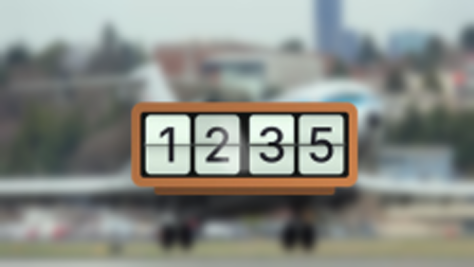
12:35
